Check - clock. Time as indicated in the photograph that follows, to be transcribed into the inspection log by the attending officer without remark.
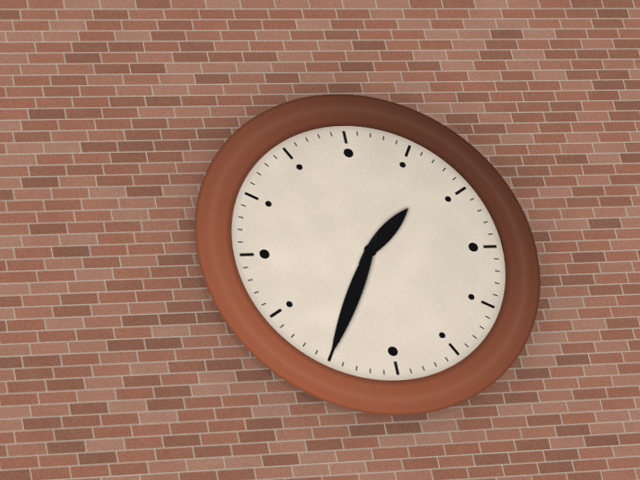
1:35
